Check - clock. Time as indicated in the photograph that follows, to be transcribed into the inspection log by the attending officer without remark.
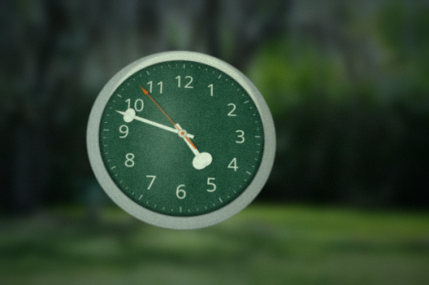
4:47:53
